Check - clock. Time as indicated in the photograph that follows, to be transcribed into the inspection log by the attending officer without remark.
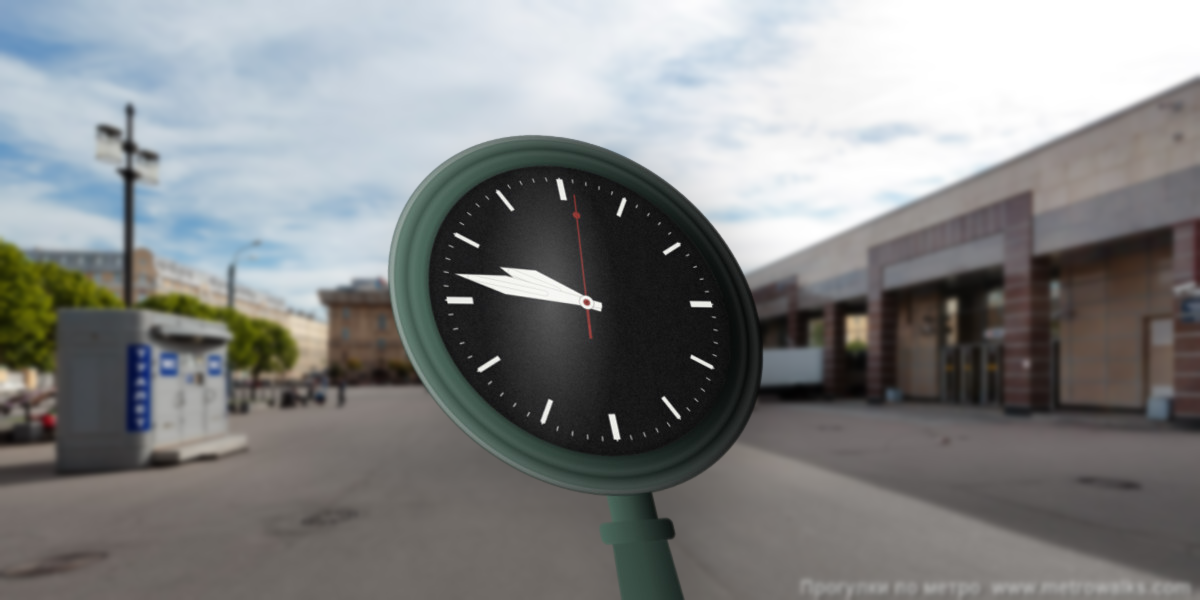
9:47:01
